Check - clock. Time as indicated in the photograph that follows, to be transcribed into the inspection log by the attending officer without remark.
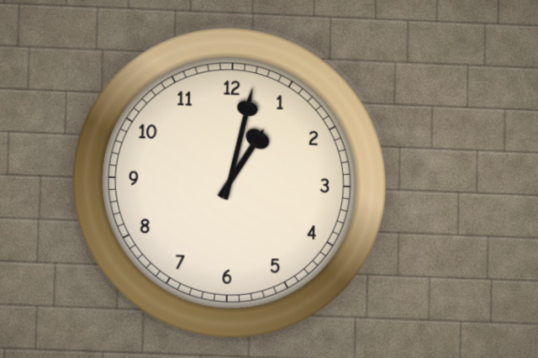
1:02
